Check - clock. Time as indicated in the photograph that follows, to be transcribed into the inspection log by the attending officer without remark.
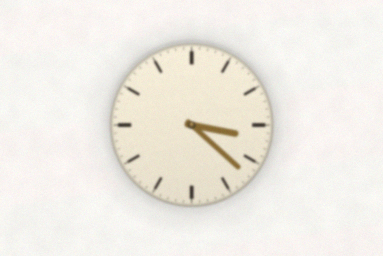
3:22
